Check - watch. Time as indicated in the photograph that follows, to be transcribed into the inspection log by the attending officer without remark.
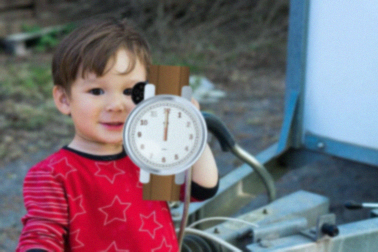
12:00
